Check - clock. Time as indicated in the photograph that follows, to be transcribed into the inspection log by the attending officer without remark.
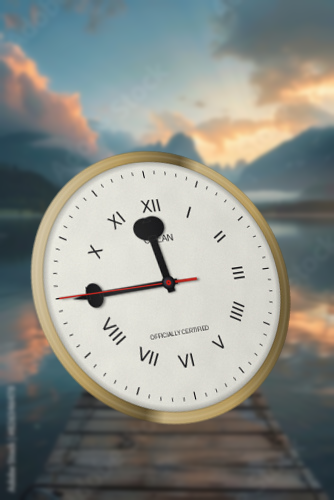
11:44:45
